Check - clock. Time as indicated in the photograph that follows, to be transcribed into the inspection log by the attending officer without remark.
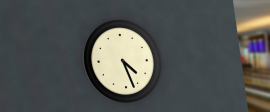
4:27
